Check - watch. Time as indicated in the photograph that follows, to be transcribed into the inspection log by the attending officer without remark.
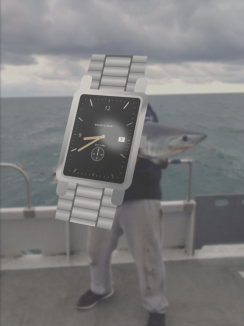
8:39
